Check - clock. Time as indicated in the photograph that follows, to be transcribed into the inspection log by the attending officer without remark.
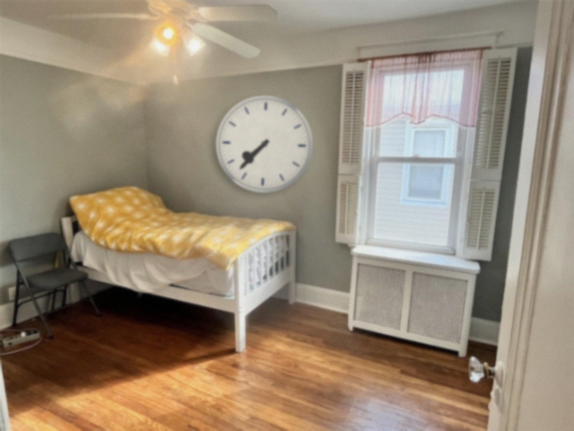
7:37
